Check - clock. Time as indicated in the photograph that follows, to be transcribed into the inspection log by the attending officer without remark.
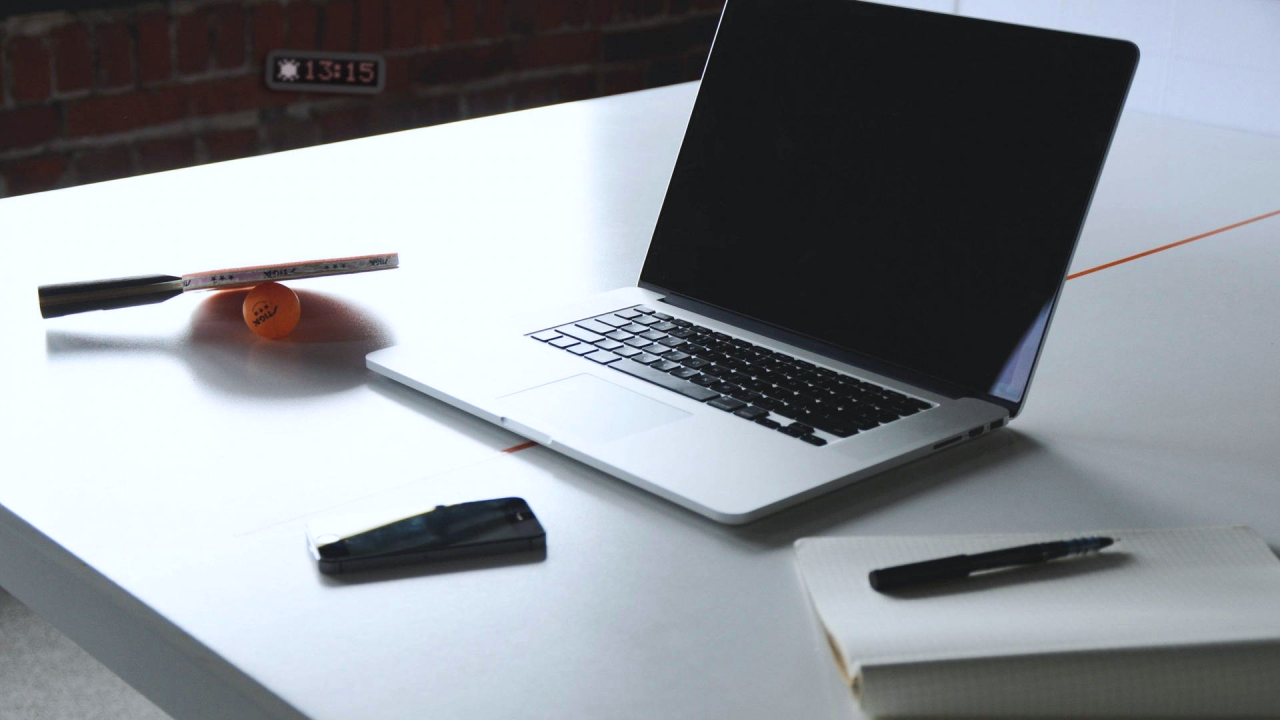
13:15
